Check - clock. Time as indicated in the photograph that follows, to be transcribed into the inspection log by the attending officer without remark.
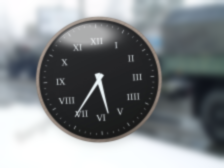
5:36
